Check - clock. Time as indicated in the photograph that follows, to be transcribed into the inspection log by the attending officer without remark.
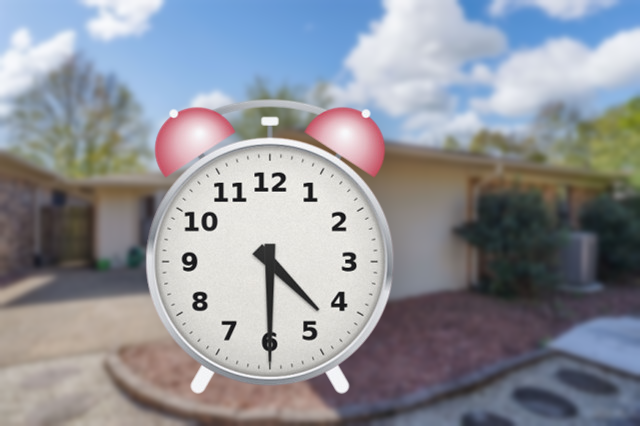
4:30
